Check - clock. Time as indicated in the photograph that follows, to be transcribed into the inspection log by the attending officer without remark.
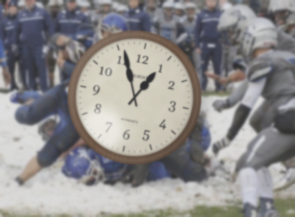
12:56
